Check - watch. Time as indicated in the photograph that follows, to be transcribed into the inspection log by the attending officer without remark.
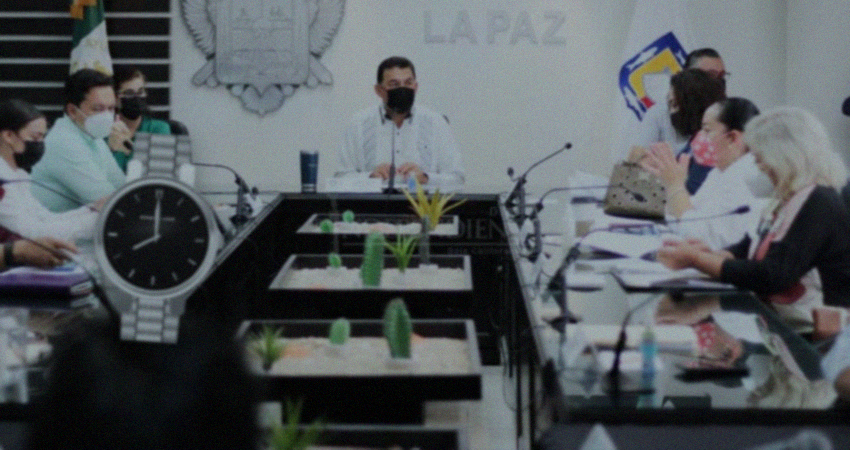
8:00
